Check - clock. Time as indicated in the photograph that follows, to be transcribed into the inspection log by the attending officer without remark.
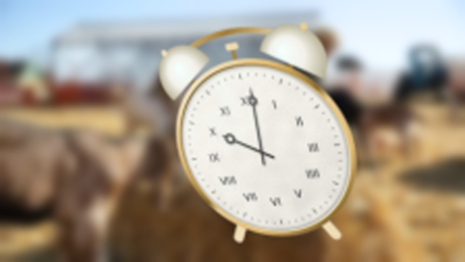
10:01
